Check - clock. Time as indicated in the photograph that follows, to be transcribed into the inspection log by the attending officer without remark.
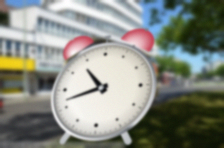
10:42
